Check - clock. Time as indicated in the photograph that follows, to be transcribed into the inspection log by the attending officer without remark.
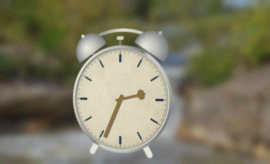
2:34
